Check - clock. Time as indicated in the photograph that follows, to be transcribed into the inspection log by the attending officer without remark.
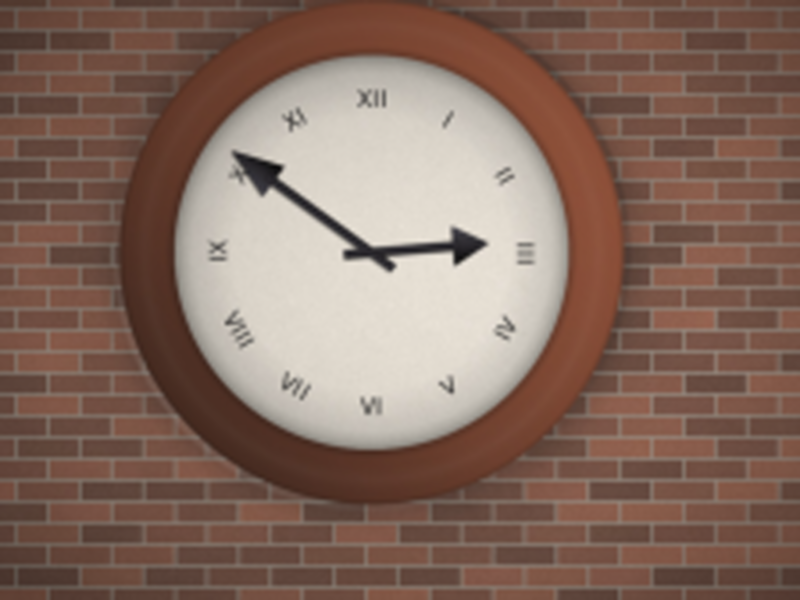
2:51
